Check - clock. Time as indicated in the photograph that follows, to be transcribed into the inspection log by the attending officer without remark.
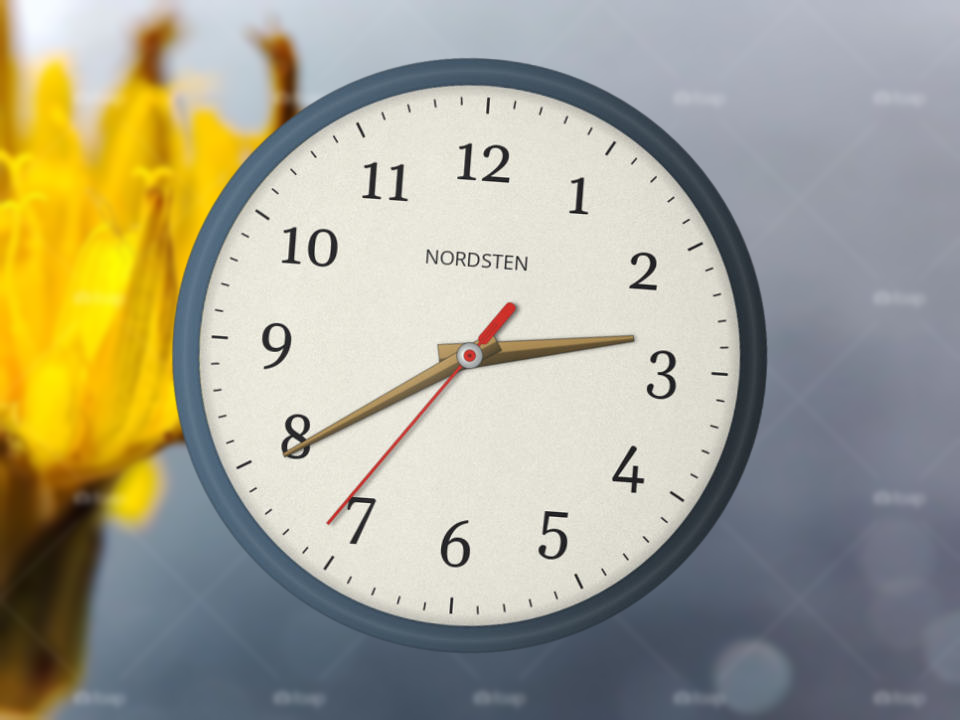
2:39:36
